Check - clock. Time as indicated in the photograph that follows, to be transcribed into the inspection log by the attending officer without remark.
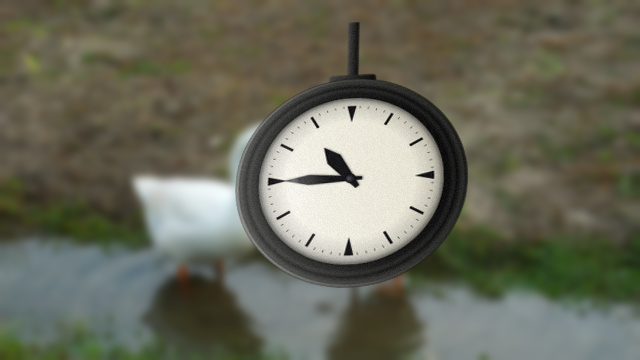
10:45
